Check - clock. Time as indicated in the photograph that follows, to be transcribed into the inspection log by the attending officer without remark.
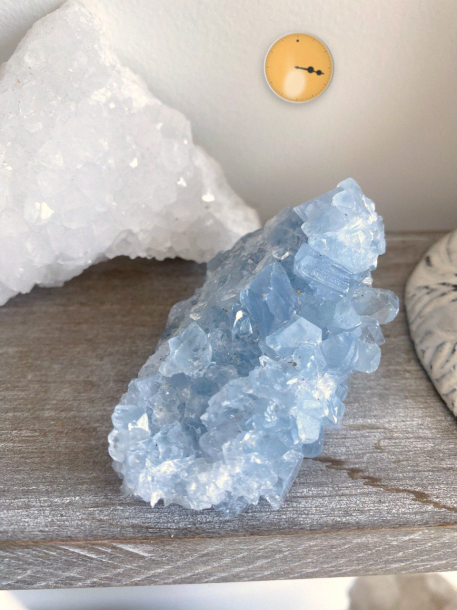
3:17
